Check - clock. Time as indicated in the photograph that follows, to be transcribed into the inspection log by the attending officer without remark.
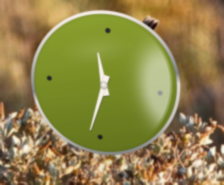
11:32
